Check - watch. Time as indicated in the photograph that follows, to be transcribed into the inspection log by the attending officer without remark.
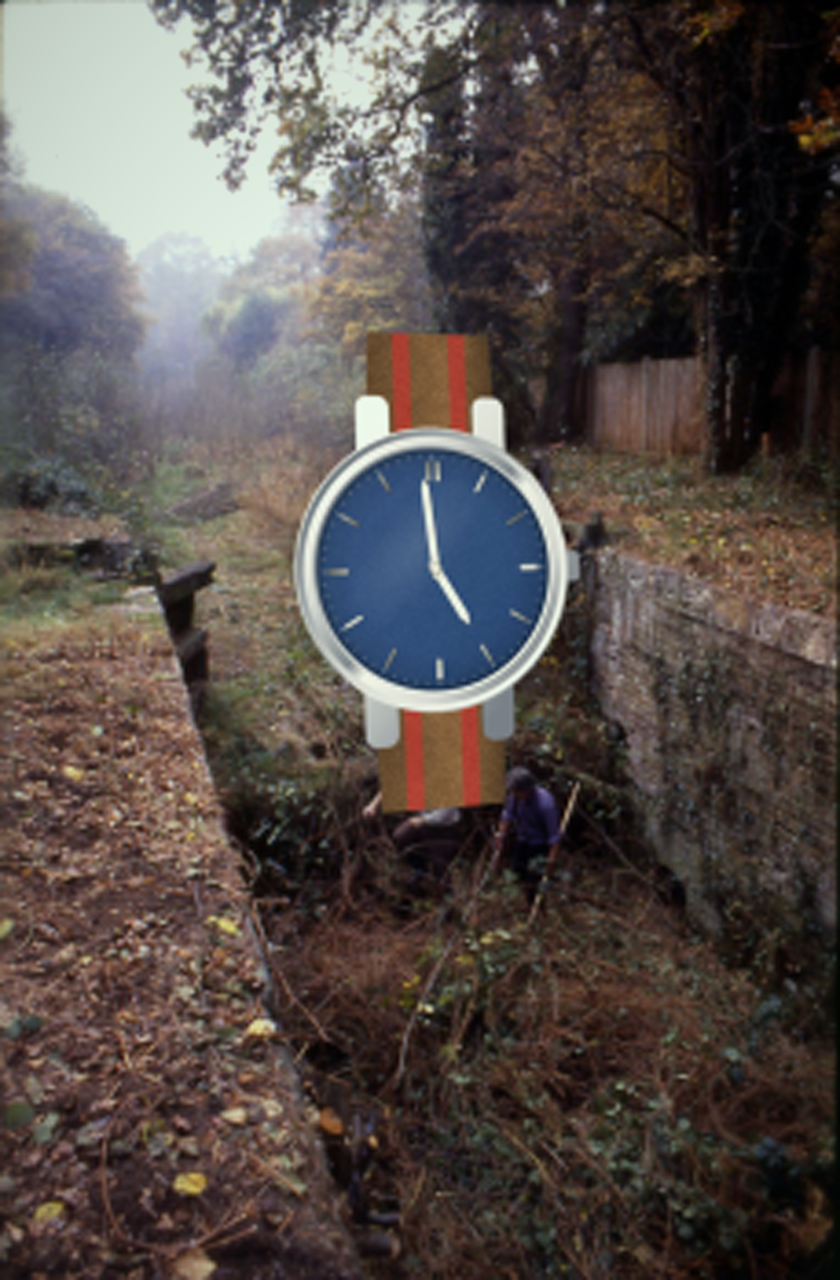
4:59
